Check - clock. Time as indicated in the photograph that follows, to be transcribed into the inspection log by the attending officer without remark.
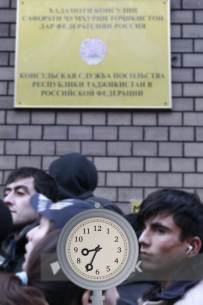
8:34
